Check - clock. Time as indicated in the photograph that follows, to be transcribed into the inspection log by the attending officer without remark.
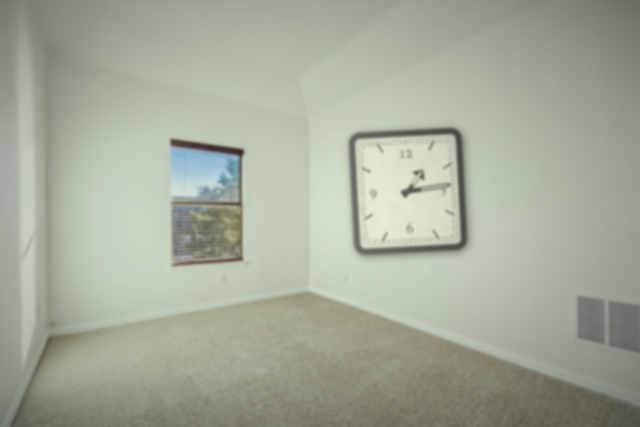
1:14
